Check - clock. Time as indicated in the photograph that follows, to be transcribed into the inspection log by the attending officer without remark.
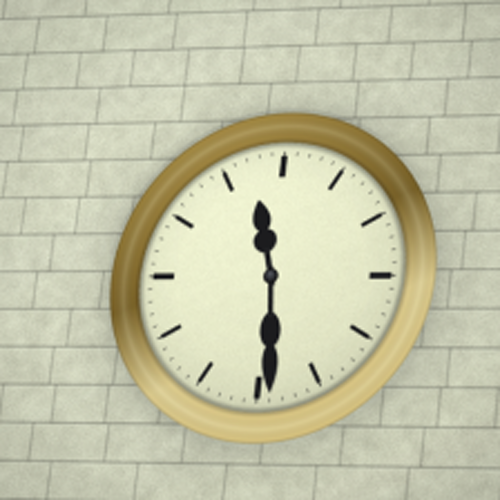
11:29
